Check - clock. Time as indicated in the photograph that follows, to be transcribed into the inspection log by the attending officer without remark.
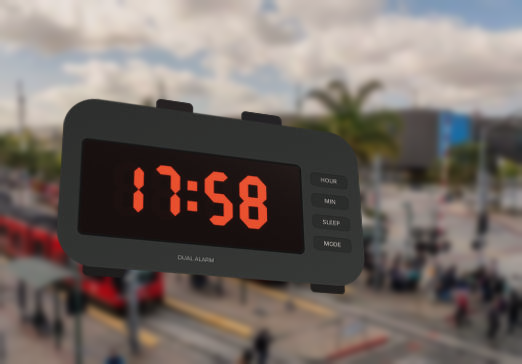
17:58
